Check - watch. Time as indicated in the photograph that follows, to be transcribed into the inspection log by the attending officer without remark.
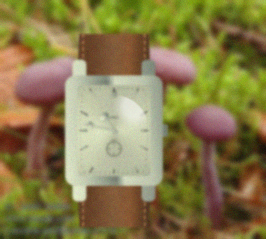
10:47
